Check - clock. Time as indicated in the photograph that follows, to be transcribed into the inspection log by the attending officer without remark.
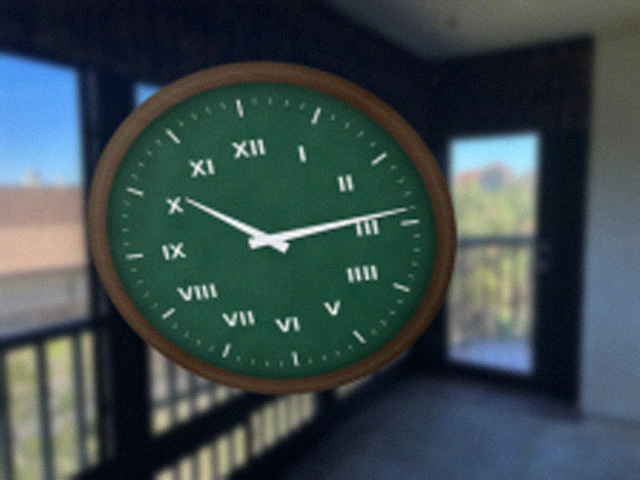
10:14
